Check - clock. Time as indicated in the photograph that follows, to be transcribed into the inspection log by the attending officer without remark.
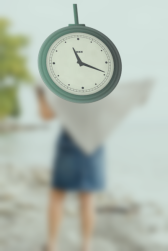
11:19
